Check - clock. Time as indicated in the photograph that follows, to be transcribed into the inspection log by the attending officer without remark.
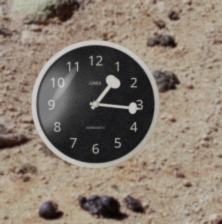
1:16
